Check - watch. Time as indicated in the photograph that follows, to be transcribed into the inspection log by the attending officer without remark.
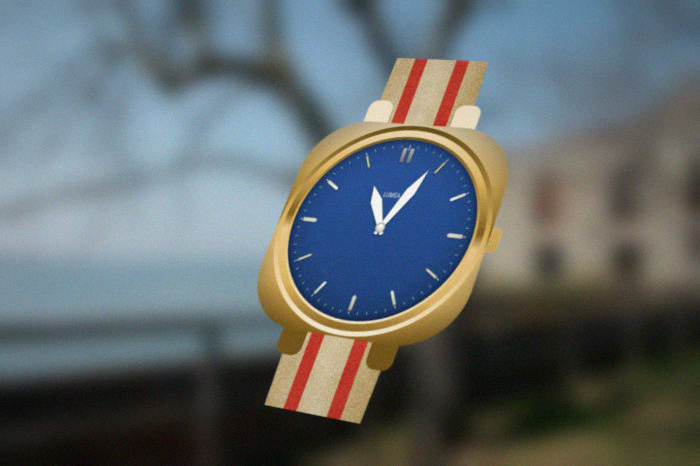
11:04
